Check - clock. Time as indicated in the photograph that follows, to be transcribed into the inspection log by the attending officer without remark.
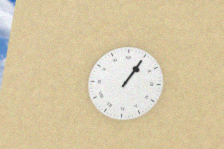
1:05
